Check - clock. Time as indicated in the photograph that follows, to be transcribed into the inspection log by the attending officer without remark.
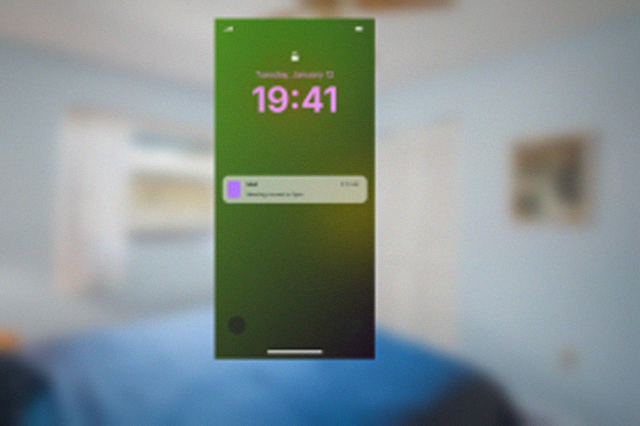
19:41
